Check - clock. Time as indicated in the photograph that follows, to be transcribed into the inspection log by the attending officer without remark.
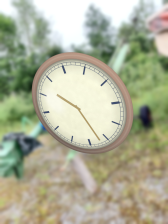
10:27
